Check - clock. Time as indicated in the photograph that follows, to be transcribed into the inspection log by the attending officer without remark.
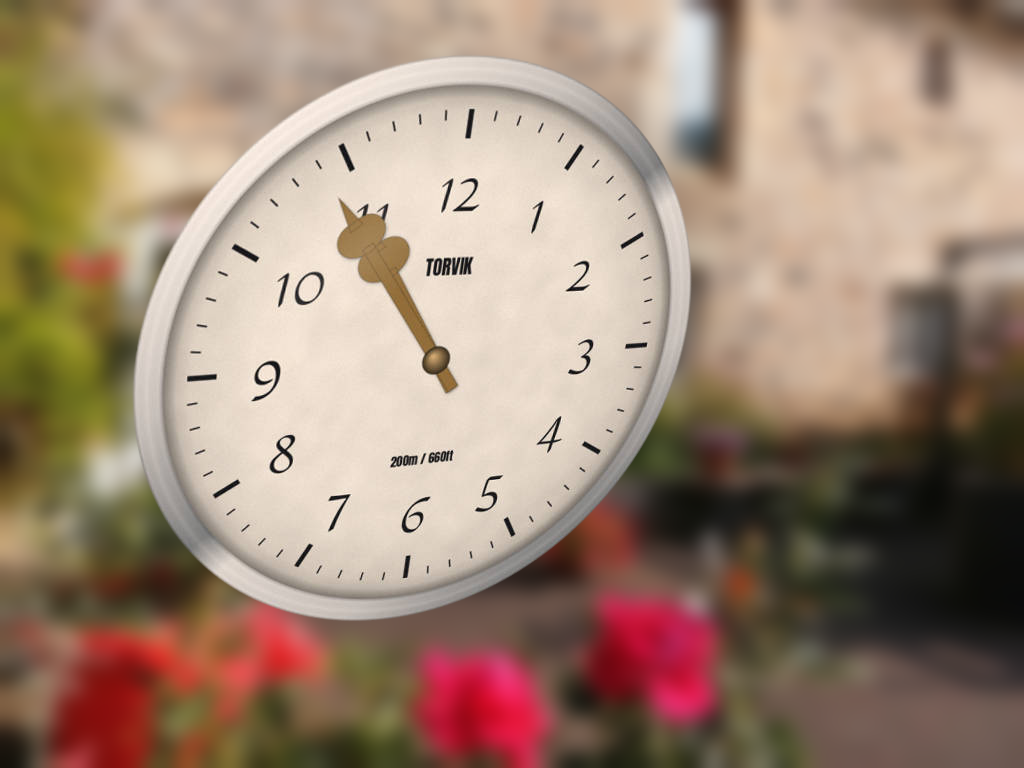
10:54
